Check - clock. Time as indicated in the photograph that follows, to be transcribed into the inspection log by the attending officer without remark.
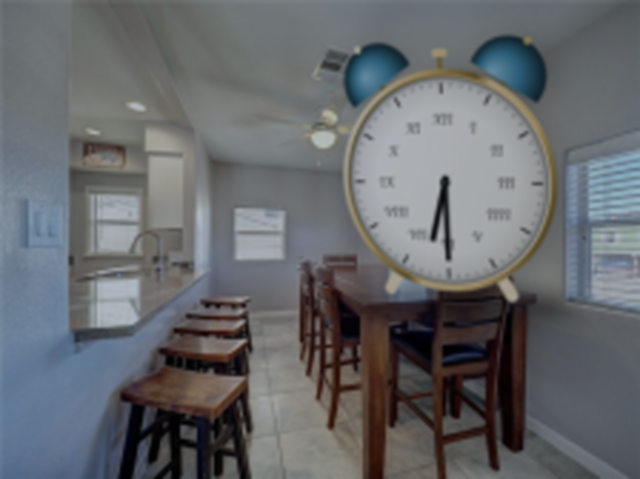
6:30
